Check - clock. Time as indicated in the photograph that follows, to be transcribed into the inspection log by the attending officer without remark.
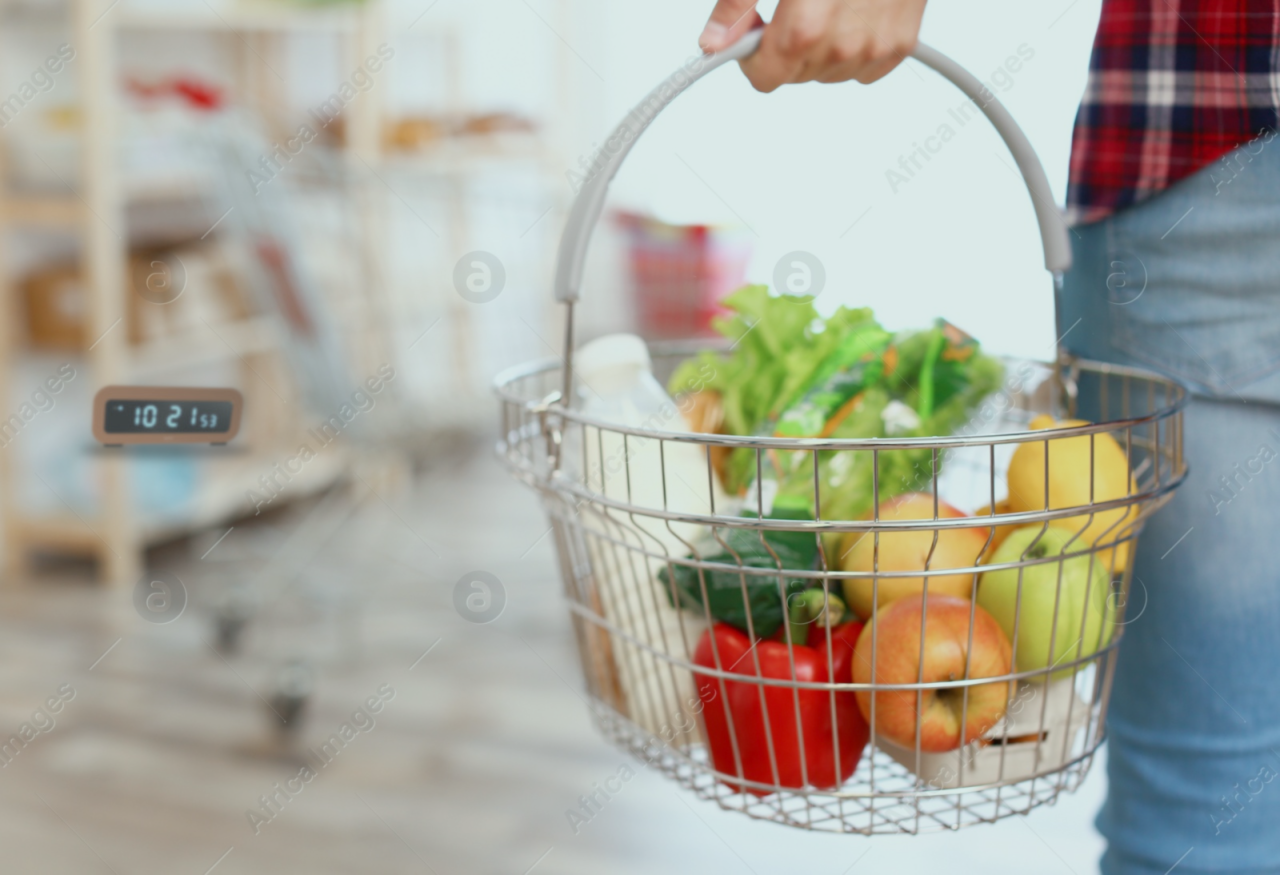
10:21
